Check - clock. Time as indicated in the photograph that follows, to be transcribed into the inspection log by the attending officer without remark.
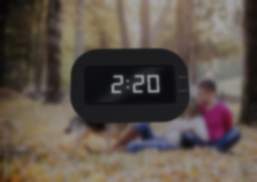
2:20
